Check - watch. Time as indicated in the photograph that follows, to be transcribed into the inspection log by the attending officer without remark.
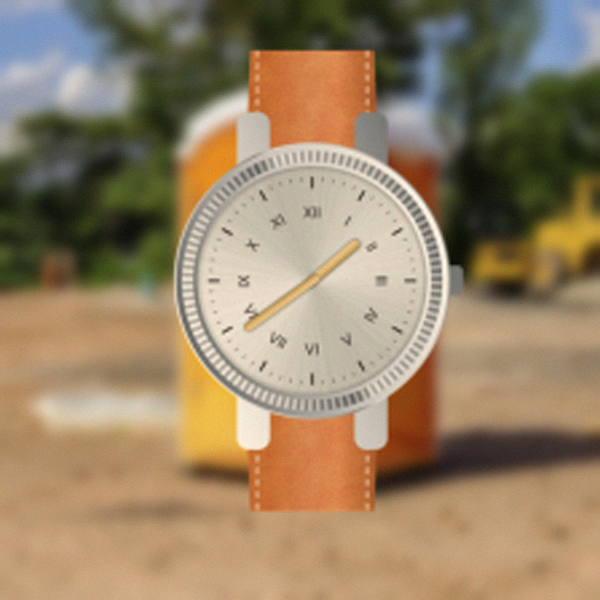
1:39
